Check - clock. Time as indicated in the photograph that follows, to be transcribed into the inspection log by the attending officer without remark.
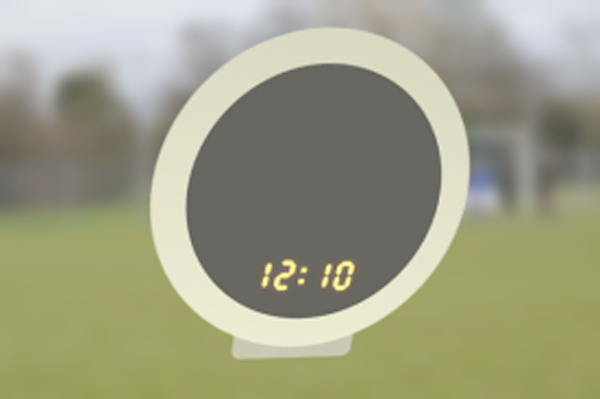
12:10
